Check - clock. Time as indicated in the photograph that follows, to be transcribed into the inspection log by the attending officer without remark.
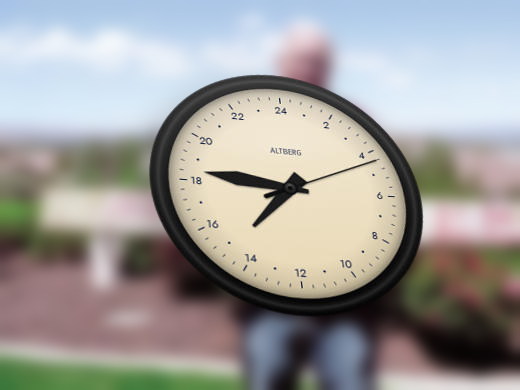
14:46:11
